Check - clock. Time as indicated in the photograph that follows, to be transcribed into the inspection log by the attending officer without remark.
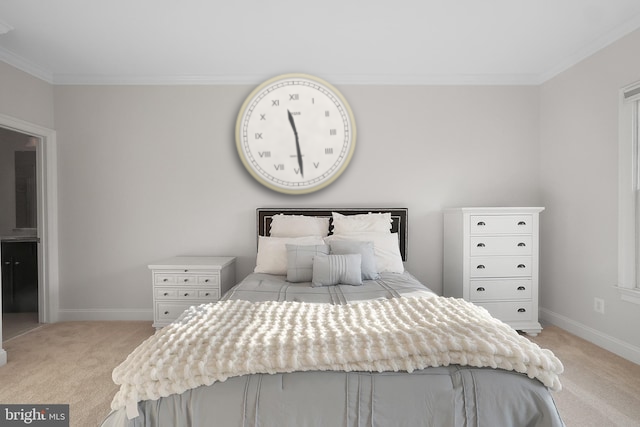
11:29
